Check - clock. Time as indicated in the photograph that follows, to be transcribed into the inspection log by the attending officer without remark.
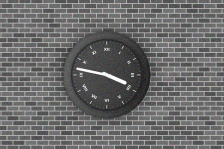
3:47
